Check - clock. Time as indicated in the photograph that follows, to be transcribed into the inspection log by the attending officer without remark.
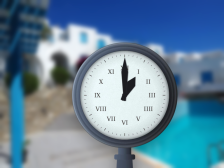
1:00
